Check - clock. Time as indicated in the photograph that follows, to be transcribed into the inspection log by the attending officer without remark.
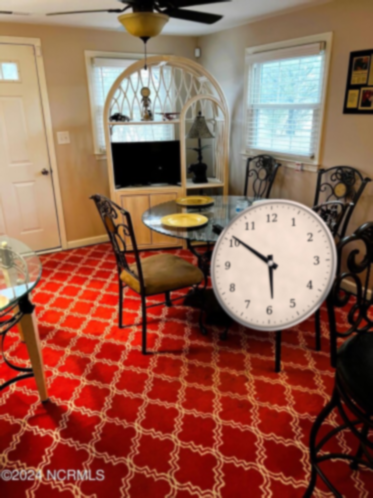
5:51
